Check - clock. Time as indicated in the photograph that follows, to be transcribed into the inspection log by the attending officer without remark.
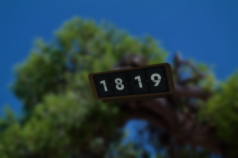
18:19
